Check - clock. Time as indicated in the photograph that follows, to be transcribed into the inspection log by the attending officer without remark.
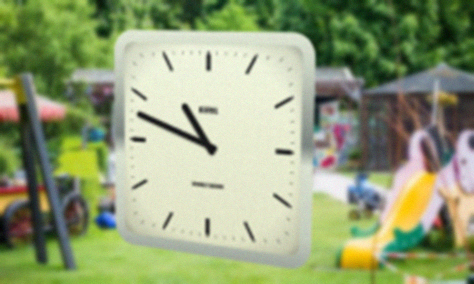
10:48
